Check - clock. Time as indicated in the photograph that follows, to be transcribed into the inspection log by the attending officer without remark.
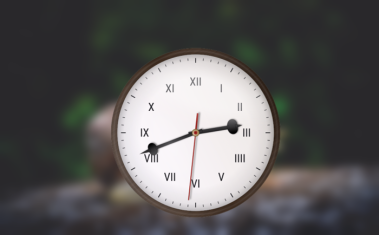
2:41:31
